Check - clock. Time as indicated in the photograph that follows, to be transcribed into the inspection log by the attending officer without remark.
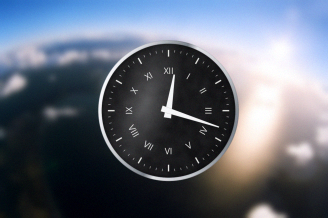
12:18
